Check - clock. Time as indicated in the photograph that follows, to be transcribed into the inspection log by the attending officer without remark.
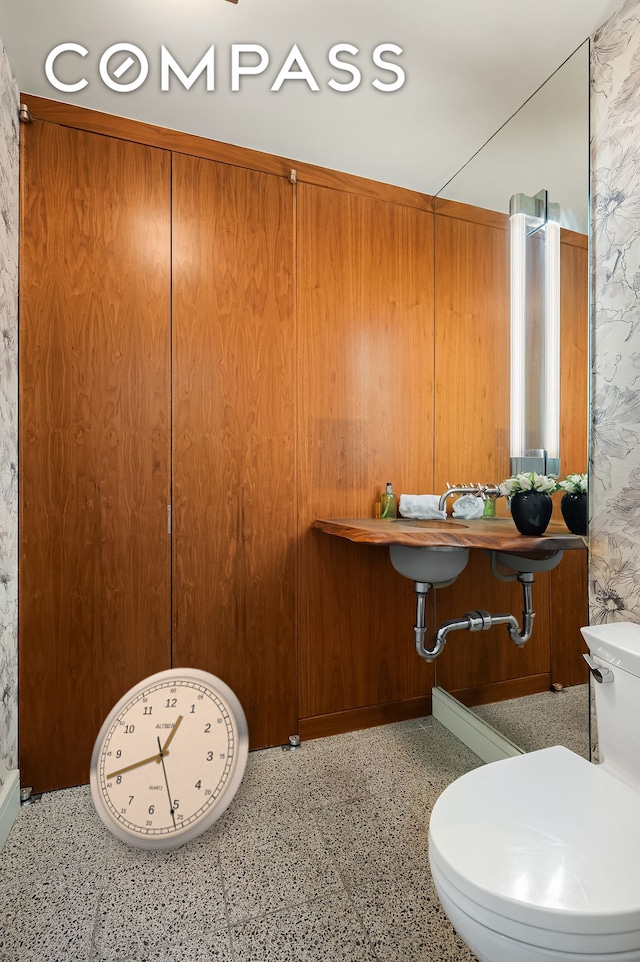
12:41:26
